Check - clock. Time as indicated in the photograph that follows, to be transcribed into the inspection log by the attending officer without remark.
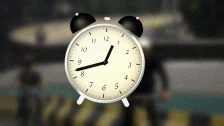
12:42
